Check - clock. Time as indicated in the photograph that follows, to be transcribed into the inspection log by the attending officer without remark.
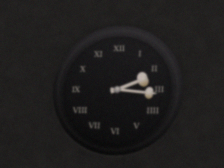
2:16
